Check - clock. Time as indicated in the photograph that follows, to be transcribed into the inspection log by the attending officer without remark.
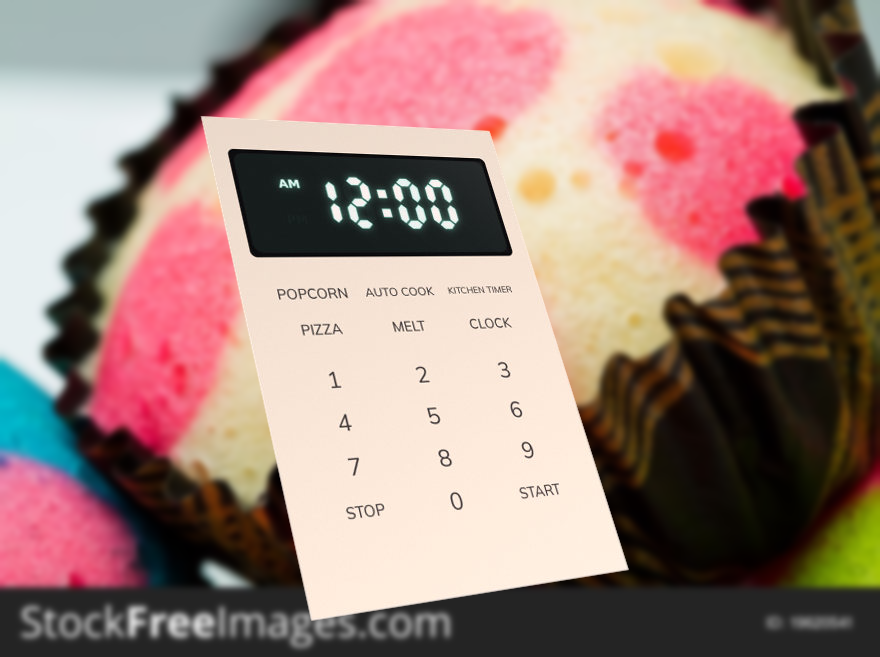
12:00
